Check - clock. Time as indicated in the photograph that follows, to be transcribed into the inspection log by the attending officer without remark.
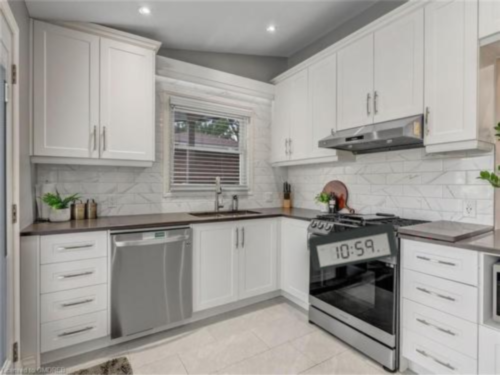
10:59
